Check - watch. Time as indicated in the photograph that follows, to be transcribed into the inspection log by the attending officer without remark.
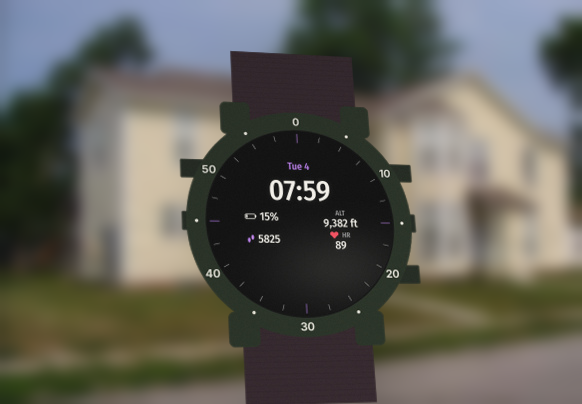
7:59
